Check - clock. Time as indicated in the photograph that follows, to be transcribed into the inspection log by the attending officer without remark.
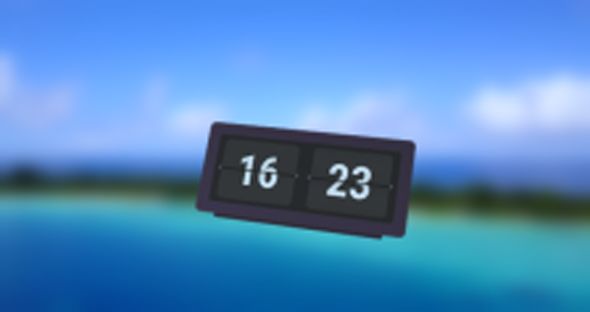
16:23
